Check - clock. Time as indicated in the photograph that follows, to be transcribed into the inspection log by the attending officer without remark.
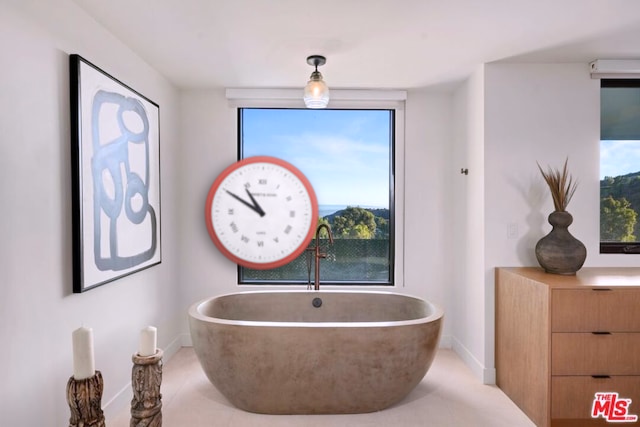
10:50
